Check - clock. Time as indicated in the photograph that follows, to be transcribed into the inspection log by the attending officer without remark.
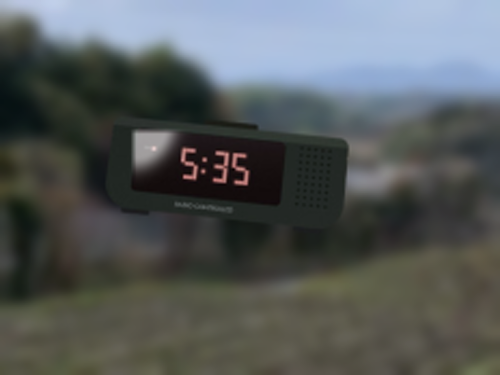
5:35
